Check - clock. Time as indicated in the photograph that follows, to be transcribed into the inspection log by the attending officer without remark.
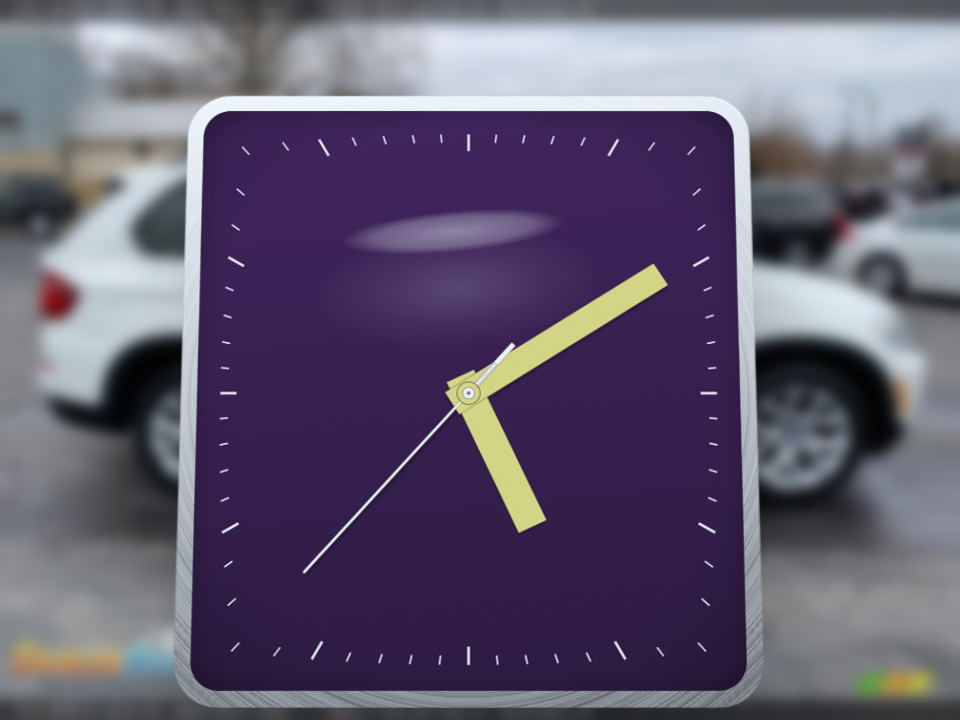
5:09:37
